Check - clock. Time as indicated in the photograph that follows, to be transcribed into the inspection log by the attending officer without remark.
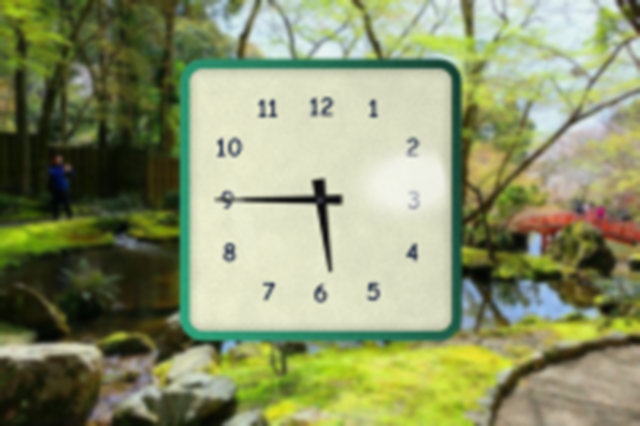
5:45
